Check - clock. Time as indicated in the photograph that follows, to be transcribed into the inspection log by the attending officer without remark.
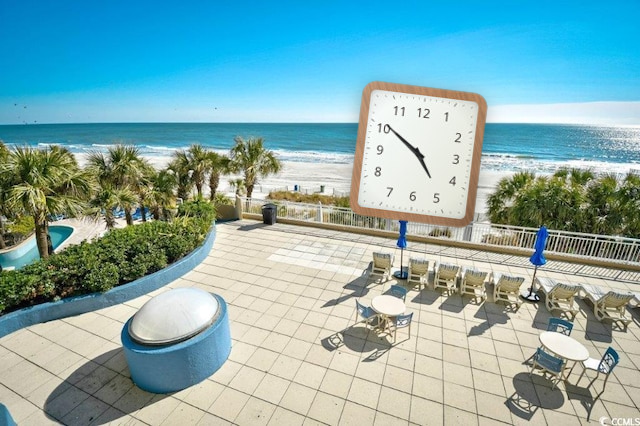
4:51
